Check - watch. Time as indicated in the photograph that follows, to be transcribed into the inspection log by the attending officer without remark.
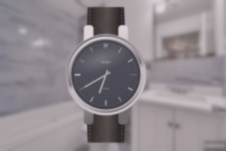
6:40
